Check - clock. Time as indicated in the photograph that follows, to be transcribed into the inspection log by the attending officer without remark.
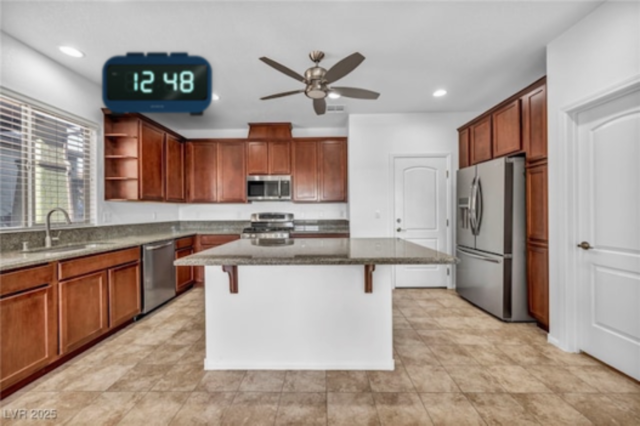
12:48
